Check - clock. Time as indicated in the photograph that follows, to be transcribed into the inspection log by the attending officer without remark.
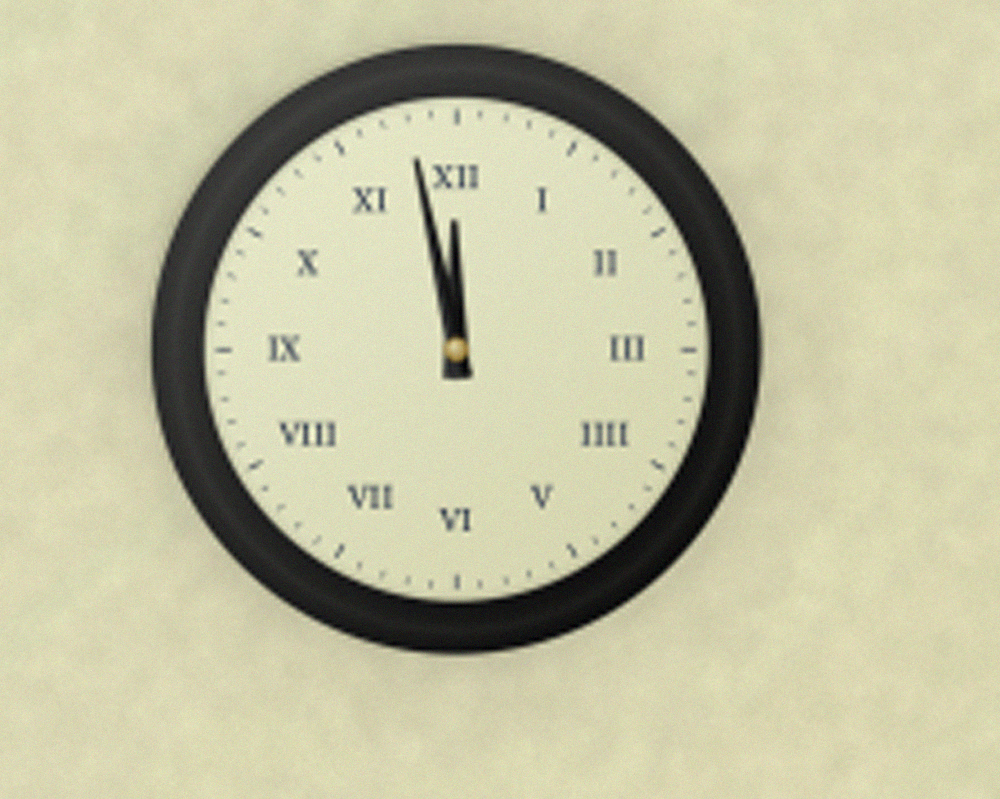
11:58
